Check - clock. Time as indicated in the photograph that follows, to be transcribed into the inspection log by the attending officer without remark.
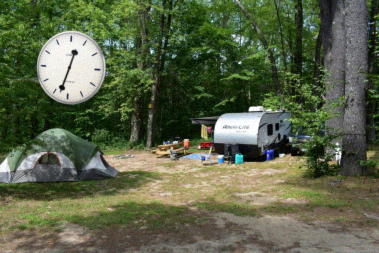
12:33
